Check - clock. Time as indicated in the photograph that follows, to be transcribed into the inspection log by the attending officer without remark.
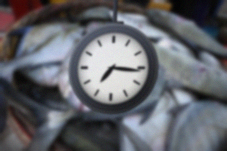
7:16
